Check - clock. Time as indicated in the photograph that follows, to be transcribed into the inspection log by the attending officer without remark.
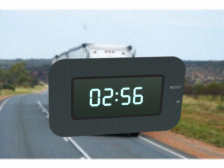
2:56
